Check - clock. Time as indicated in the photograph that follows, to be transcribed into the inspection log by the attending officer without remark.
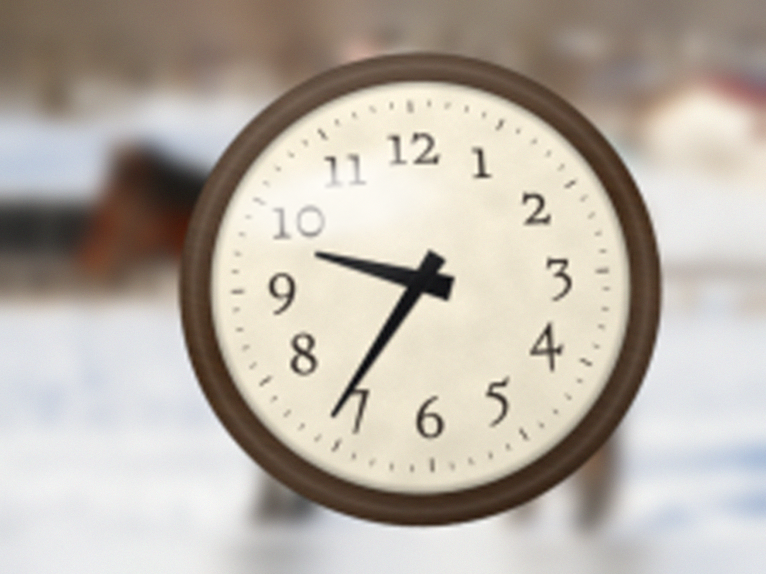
9:36
